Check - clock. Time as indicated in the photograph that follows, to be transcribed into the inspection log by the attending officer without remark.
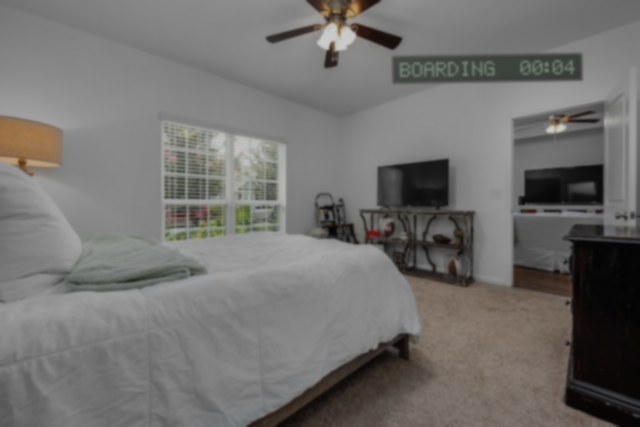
0:04
